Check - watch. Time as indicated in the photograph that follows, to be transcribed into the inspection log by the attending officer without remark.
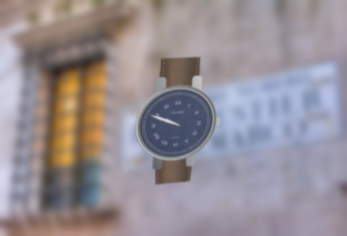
9:49
